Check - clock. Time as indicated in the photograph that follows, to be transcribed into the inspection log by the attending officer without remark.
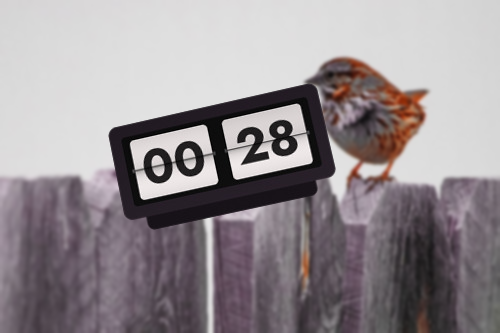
0:28
